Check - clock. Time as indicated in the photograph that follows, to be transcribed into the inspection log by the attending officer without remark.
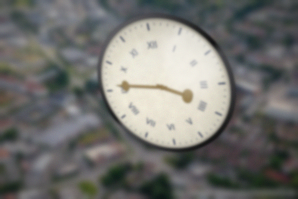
3:46
